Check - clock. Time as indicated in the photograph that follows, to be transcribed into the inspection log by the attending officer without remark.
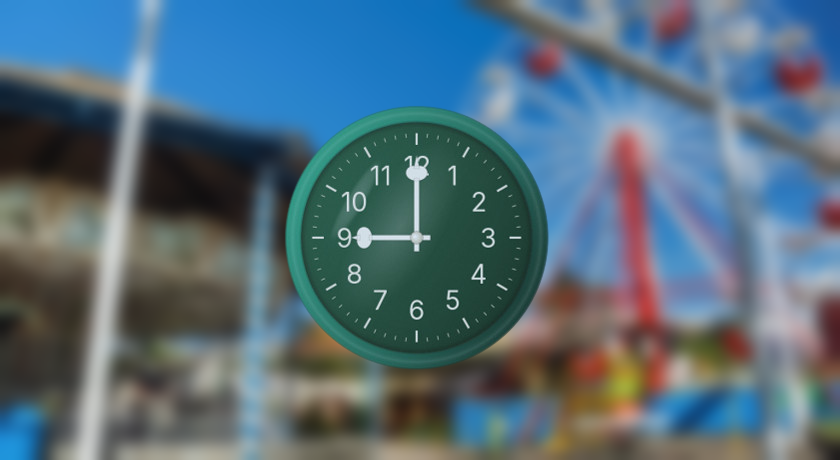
9:00
